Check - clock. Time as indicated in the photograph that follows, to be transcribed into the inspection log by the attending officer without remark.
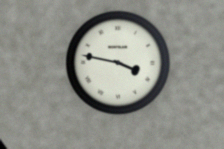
3:47
